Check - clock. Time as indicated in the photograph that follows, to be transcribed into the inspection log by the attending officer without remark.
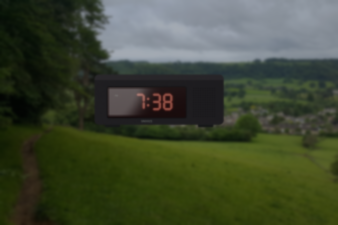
7:38
